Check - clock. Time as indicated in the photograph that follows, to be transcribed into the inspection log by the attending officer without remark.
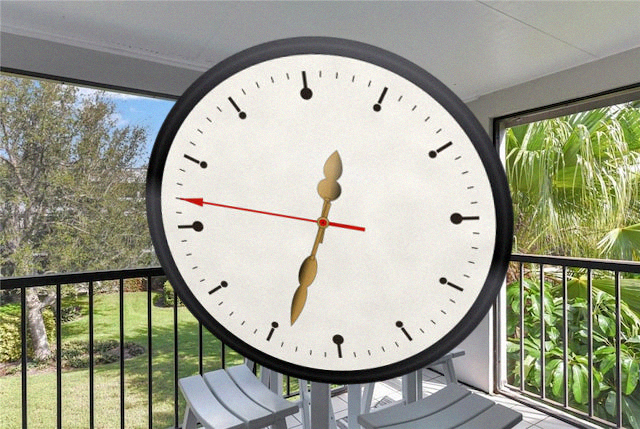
12:33:47
